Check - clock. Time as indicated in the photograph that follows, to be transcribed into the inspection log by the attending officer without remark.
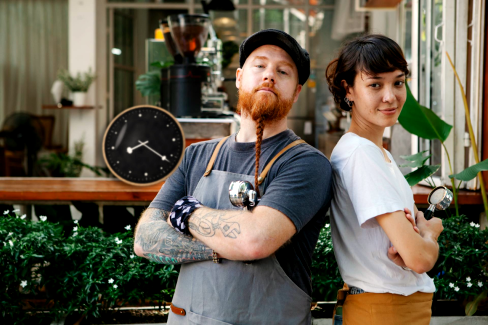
8:22
